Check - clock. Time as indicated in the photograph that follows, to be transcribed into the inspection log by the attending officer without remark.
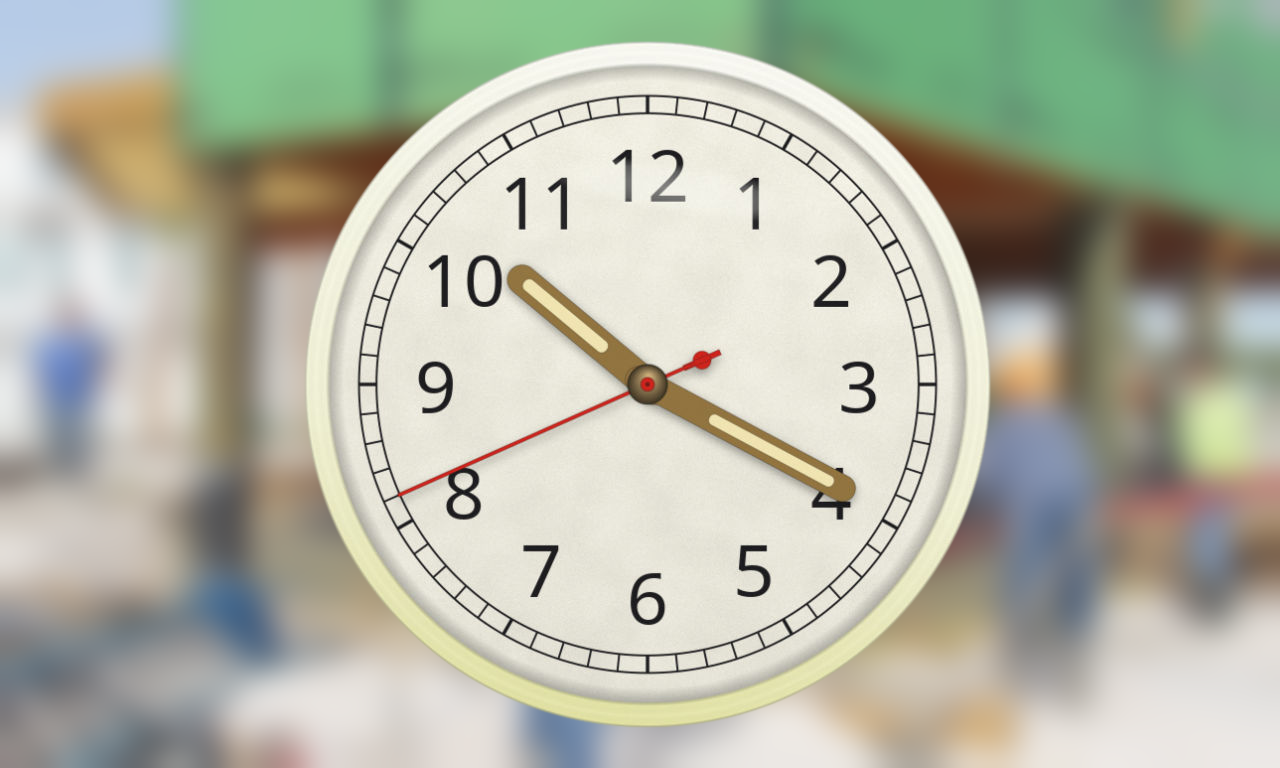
10:19:41
